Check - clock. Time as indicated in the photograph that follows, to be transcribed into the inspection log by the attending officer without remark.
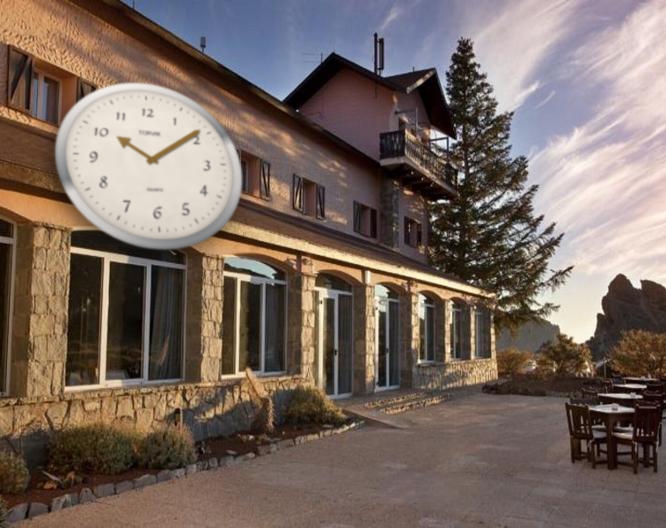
10:09
